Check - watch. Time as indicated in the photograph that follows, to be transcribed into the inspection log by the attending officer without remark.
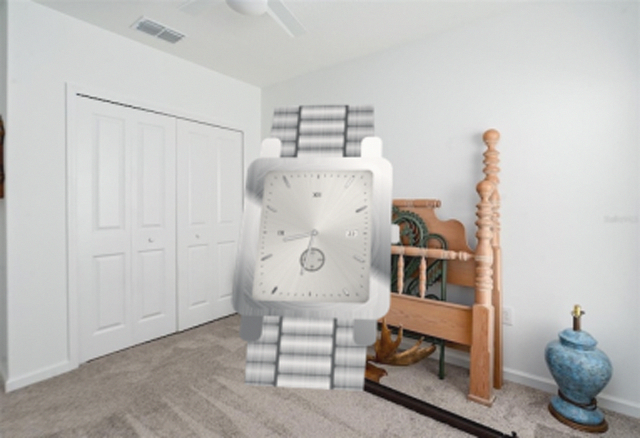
8:32
